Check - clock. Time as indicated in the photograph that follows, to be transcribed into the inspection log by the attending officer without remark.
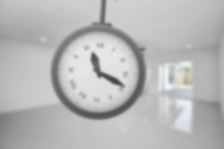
11:19
